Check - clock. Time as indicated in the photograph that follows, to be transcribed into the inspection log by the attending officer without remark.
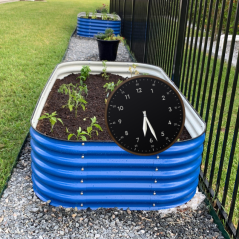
6:28
